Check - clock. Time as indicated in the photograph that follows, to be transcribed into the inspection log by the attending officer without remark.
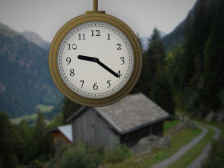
9:21
